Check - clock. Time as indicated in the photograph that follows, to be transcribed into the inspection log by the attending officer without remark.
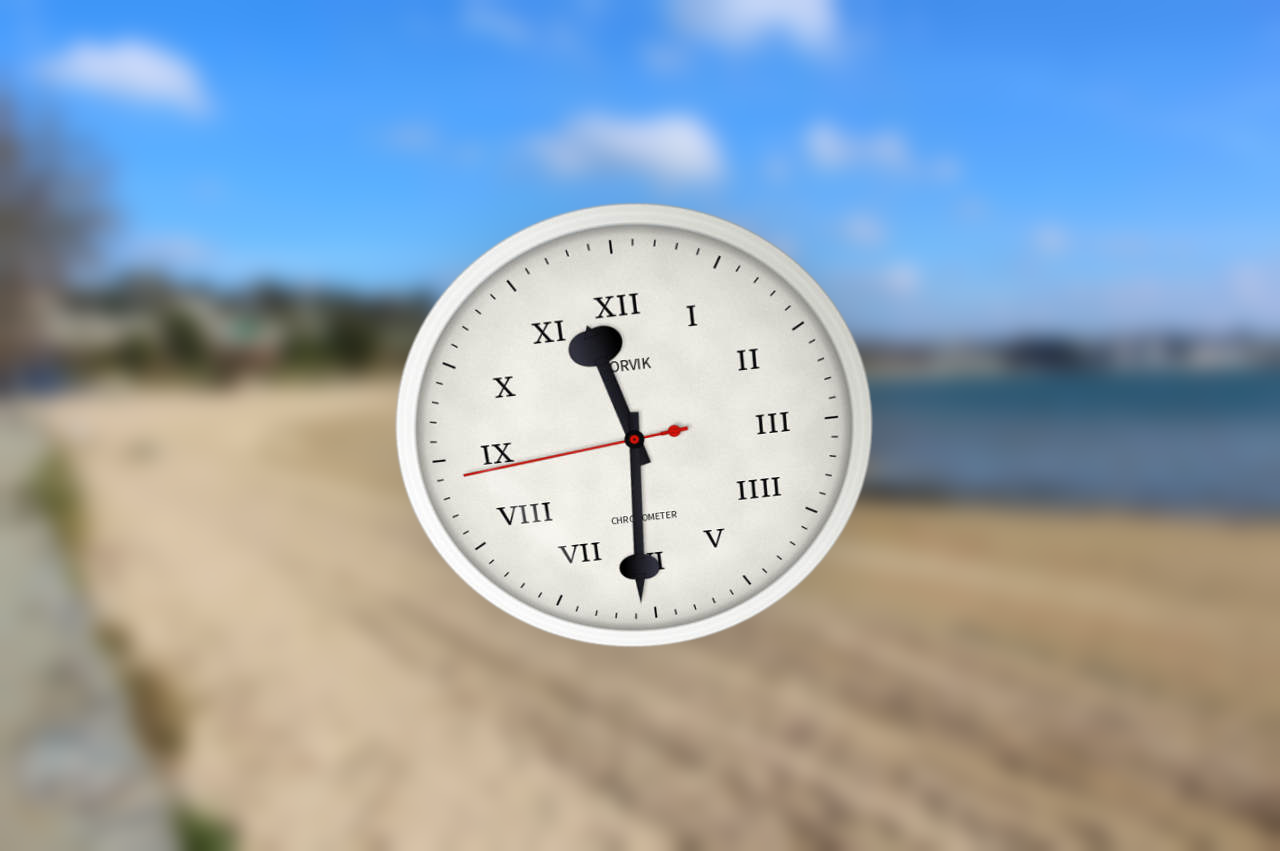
11:30:44
